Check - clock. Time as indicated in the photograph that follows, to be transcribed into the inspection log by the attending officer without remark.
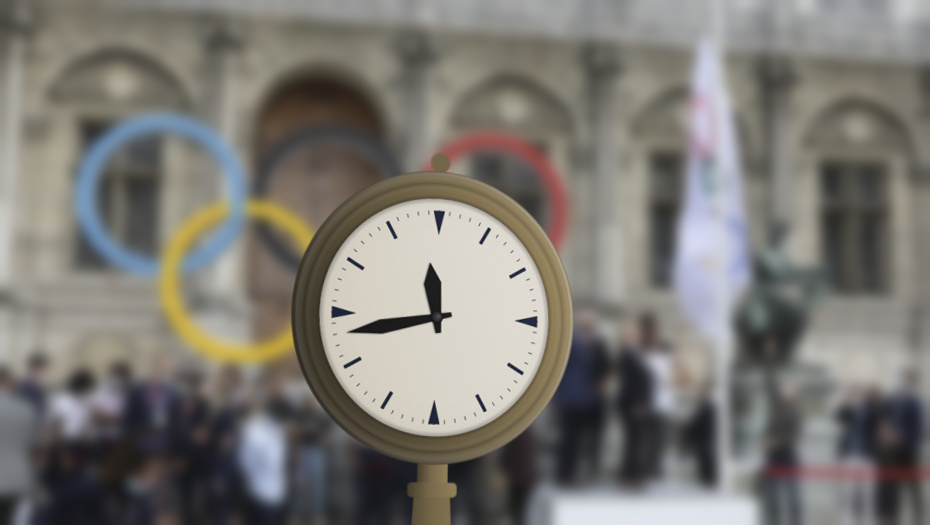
11:43
